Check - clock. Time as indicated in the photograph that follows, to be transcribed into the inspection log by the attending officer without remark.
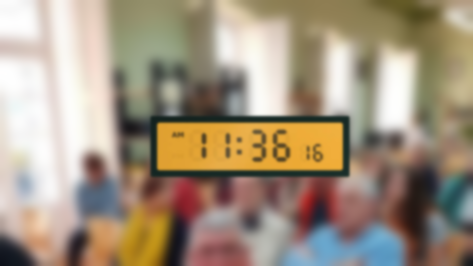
11:36:16
